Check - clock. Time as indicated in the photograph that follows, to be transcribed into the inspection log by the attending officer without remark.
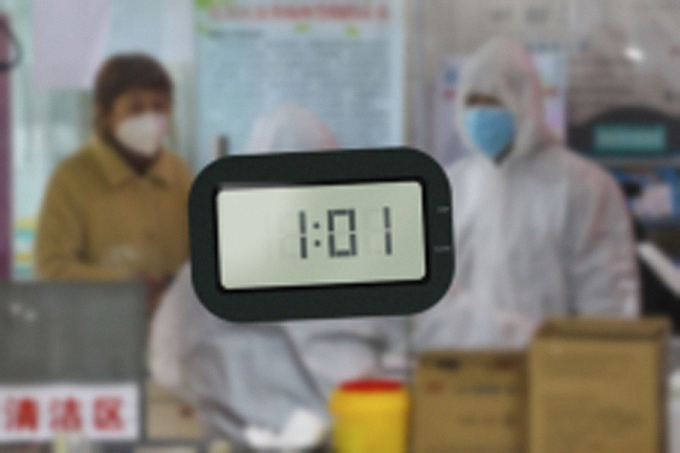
1:01
